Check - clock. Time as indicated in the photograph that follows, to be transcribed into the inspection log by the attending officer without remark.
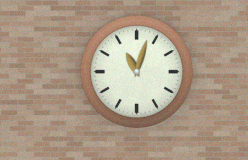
11:03
